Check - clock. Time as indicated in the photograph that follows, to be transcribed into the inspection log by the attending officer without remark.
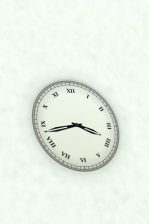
3:43
